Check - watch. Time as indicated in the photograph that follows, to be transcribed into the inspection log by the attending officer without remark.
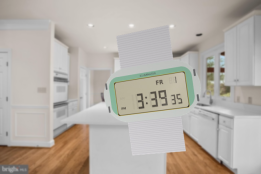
3:39:35
